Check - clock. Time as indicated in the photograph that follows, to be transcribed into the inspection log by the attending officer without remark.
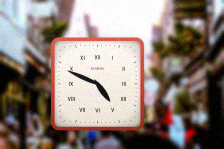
4:49
